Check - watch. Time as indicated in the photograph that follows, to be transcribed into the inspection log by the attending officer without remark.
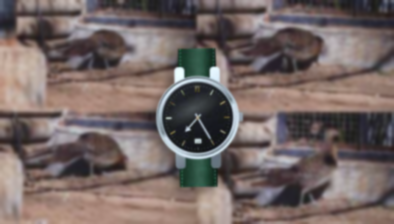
7:25
